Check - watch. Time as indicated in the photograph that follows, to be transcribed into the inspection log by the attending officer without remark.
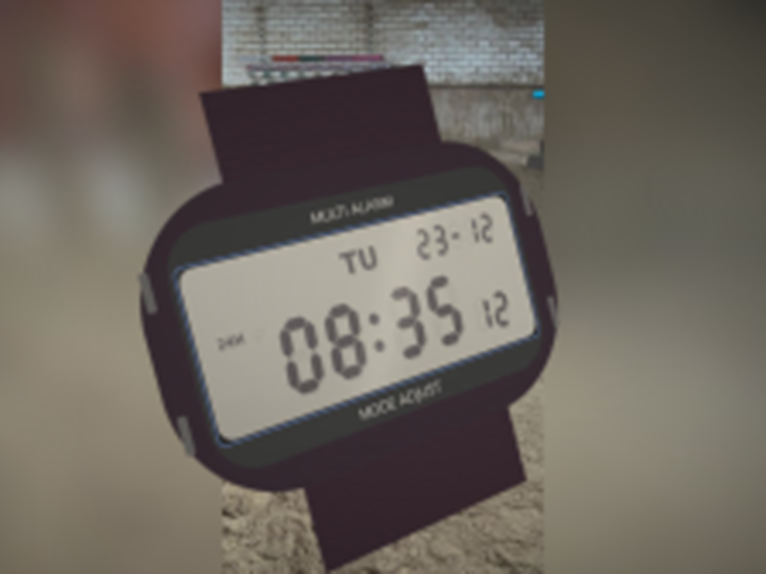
8:35:12
